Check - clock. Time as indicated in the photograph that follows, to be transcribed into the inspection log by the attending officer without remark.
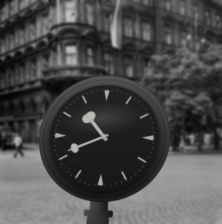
10:41
